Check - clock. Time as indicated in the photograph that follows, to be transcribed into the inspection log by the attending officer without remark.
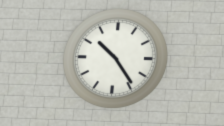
10:24
